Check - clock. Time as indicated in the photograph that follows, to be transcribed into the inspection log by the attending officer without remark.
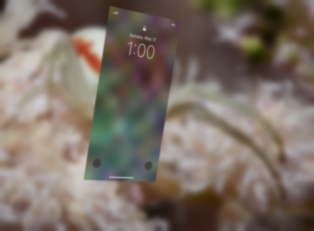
1:00
